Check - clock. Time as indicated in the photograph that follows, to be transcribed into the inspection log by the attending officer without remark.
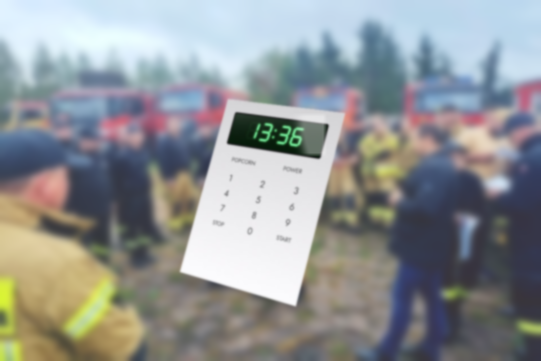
13:36
